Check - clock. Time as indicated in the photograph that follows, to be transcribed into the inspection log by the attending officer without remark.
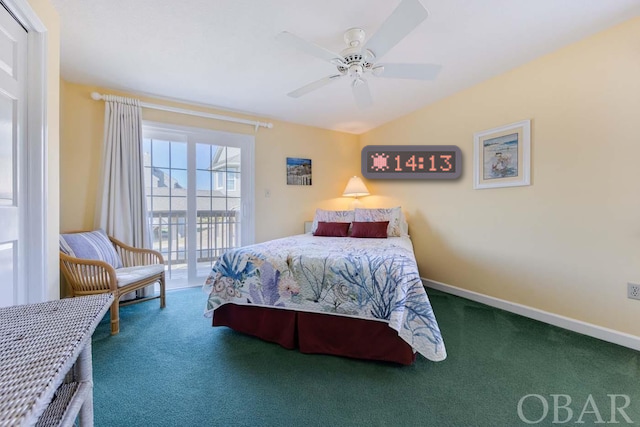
14:13
